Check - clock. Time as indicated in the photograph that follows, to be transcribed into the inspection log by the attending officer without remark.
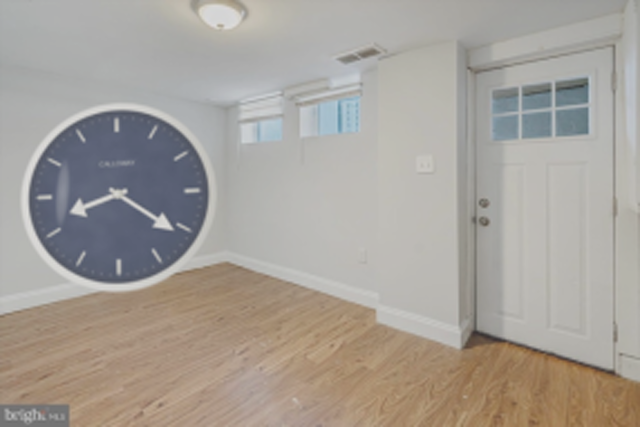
8:21
